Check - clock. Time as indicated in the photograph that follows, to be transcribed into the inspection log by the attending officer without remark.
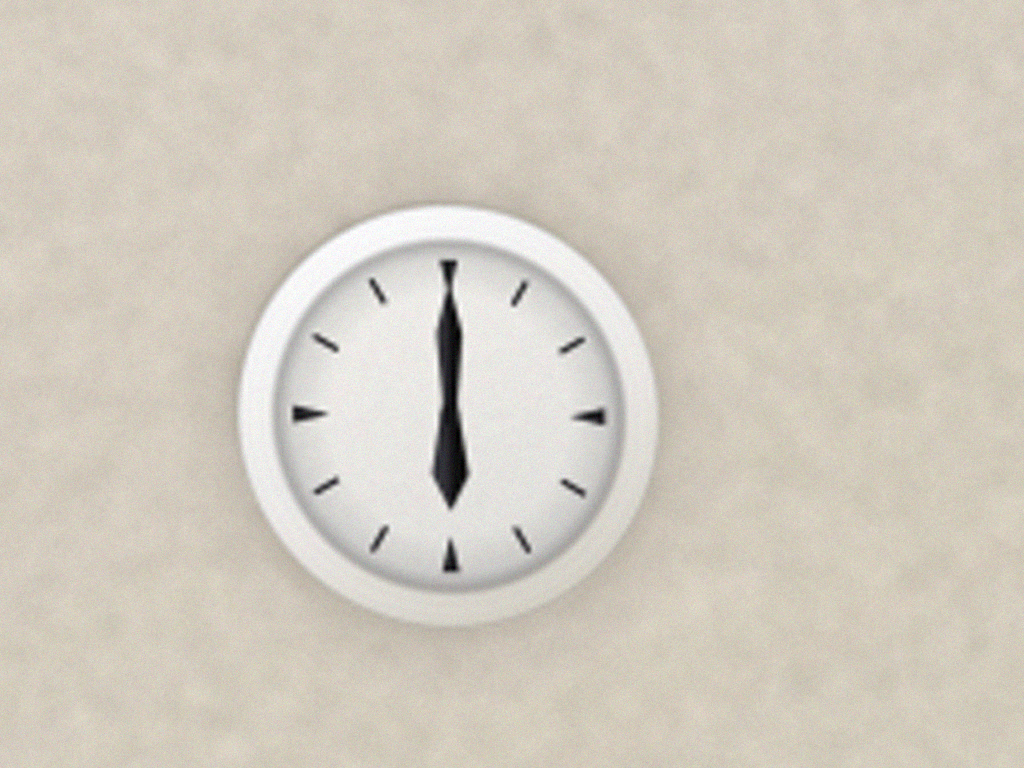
6:00
